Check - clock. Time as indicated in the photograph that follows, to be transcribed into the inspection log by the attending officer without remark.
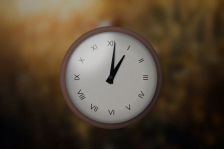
1:01
